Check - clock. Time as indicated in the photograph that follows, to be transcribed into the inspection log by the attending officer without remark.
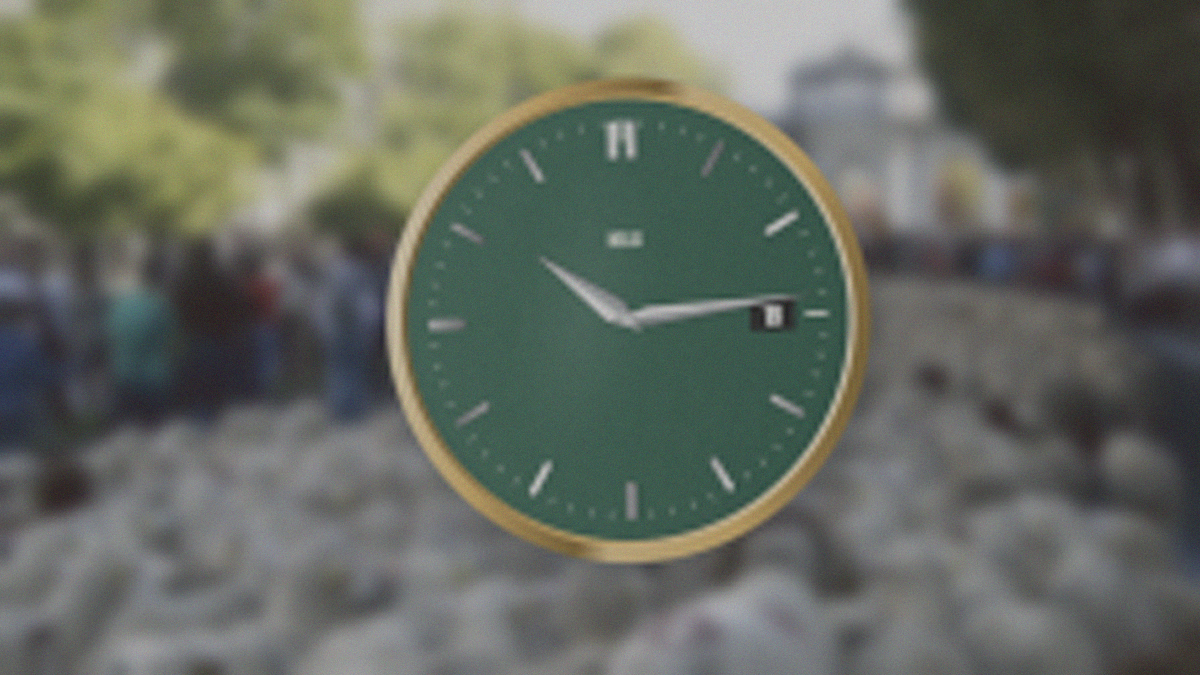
10:14
